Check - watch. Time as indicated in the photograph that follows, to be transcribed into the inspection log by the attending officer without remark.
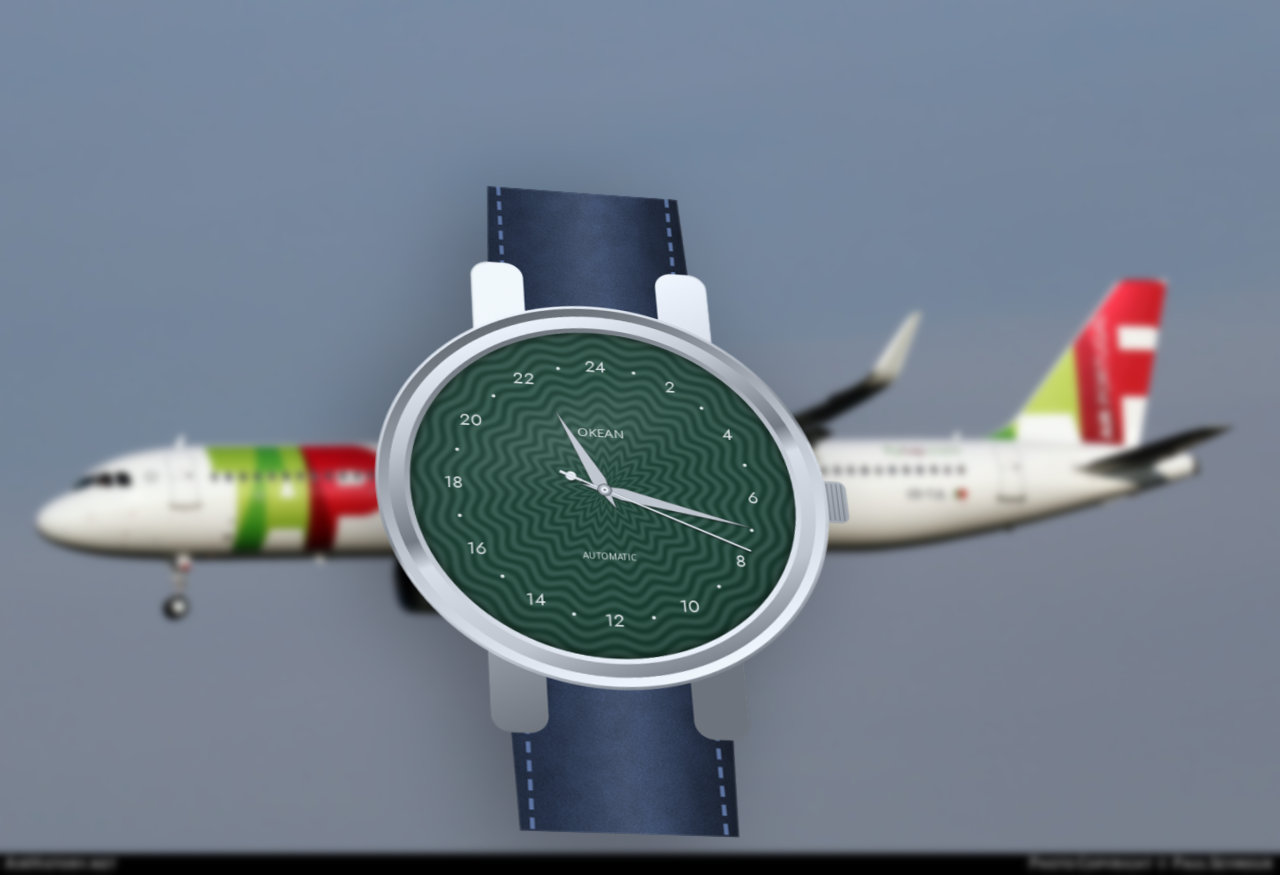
22:17:19
